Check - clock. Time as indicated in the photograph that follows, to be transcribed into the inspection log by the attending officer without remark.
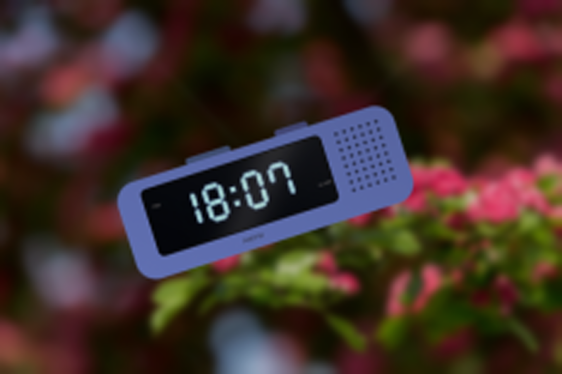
18:07
